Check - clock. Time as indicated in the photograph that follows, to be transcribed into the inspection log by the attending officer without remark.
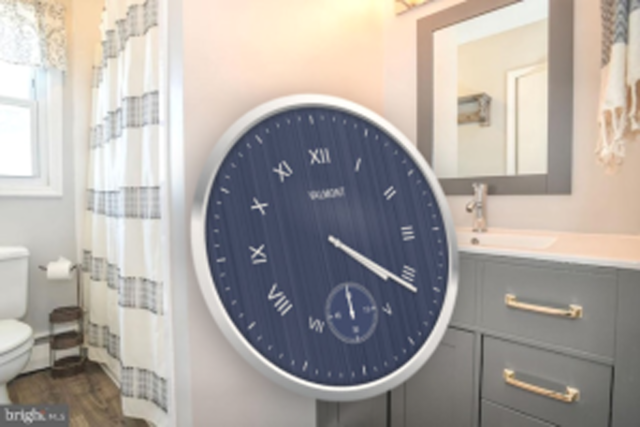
4:21
